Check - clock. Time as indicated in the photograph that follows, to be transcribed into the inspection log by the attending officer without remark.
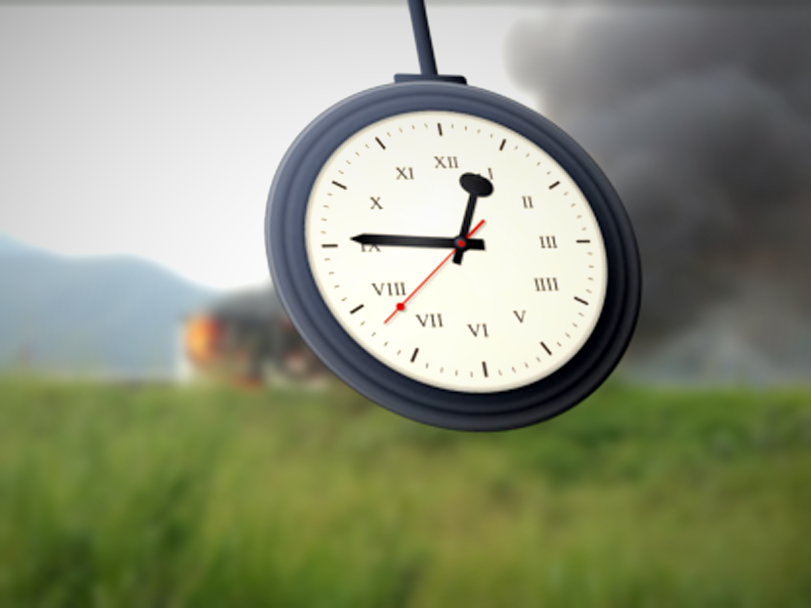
12:45:38
